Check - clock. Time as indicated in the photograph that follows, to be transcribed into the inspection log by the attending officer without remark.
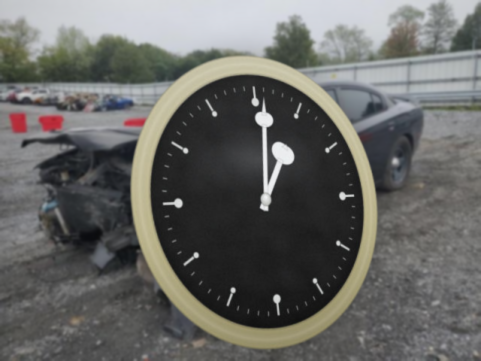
1:01
